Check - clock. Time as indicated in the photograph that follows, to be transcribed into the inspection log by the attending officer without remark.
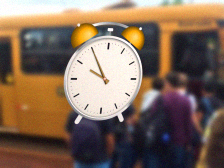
9:55
